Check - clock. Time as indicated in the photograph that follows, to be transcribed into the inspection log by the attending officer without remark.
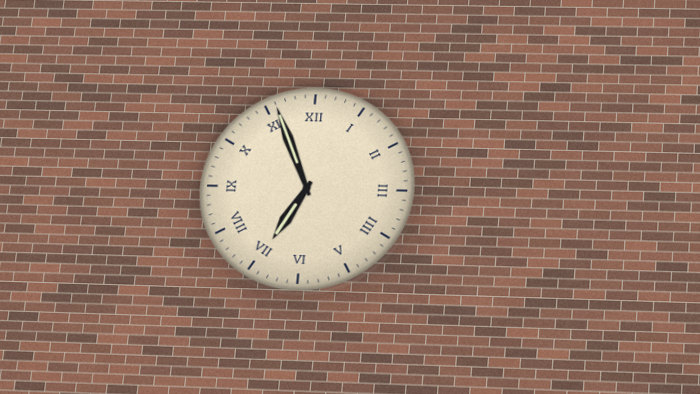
6:56
